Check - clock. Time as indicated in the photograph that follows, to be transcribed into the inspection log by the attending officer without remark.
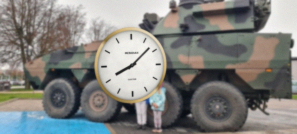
8:08
